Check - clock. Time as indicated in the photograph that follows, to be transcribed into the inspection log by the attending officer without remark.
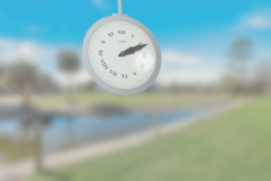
2:11
